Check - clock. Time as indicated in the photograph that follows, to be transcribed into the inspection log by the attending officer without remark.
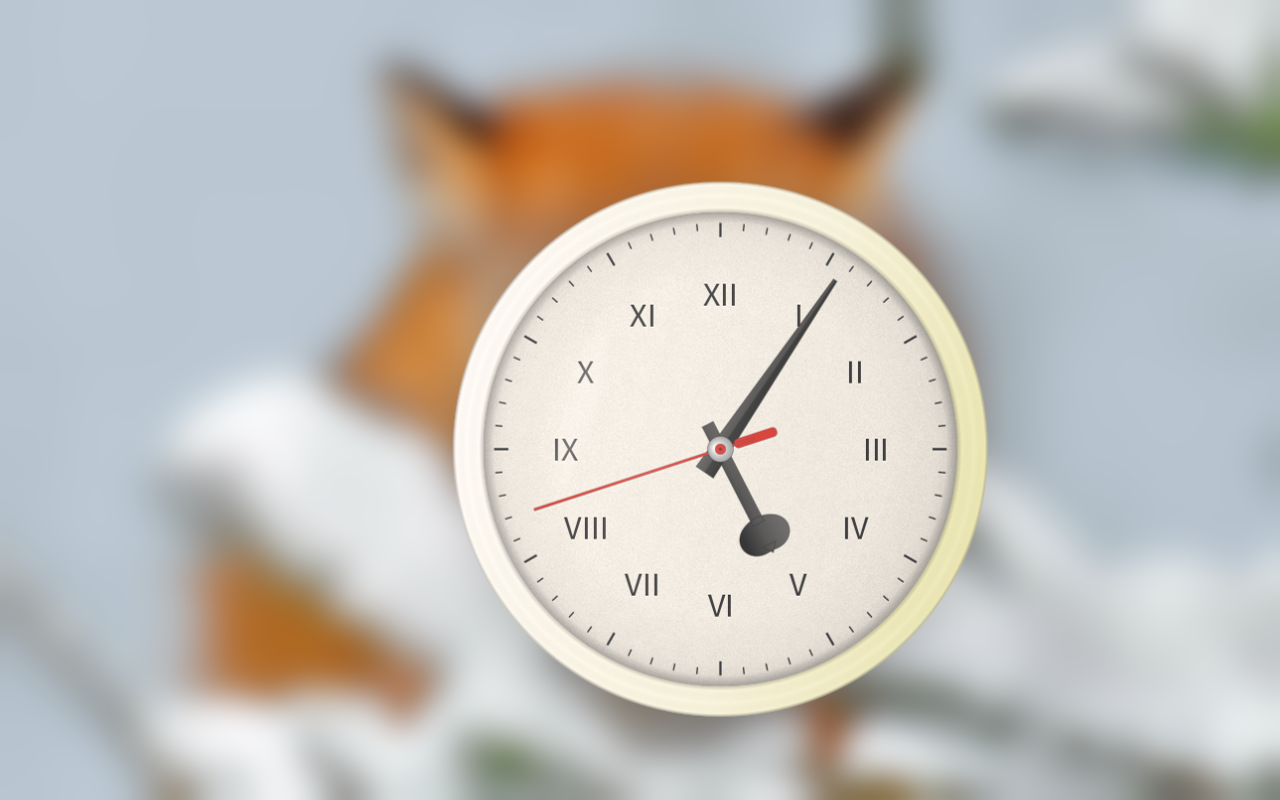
5:05:42
